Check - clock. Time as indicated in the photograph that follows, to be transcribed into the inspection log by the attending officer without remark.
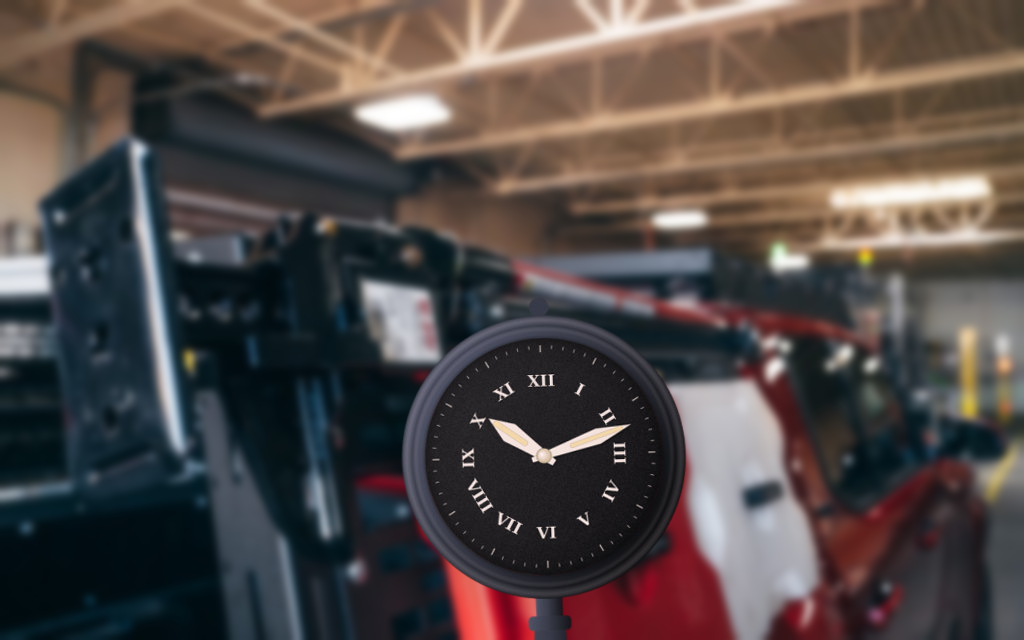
10:12
